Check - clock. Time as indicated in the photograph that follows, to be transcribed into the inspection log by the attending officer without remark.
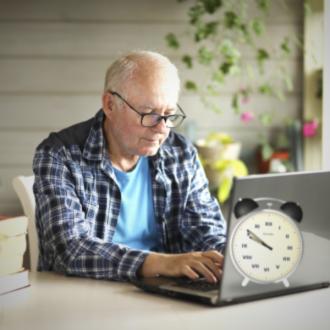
9:51
